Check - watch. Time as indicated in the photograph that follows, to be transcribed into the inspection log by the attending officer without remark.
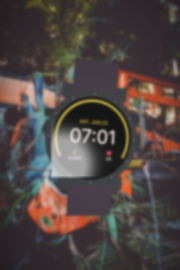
7:01
